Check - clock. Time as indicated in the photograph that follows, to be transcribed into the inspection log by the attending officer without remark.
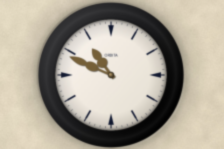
10:49
